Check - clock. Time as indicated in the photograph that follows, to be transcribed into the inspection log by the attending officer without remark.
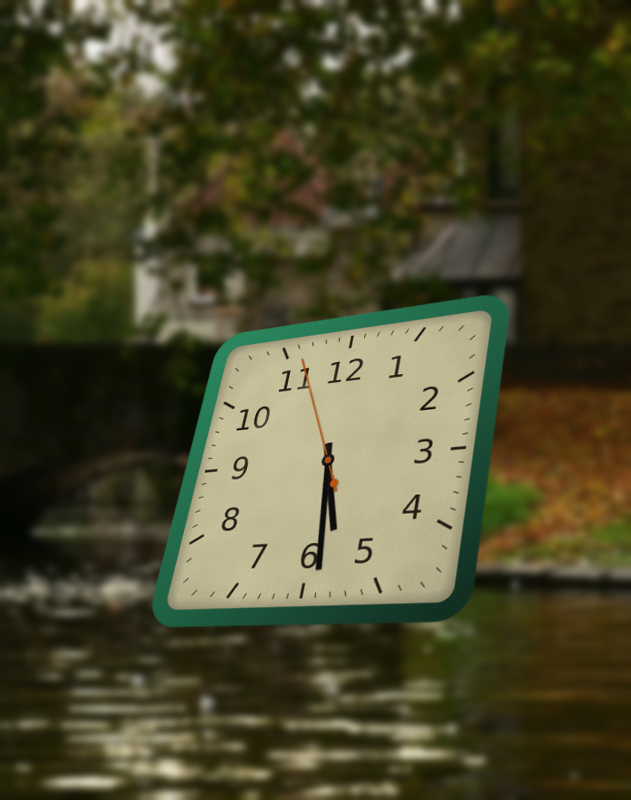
5:28:56
